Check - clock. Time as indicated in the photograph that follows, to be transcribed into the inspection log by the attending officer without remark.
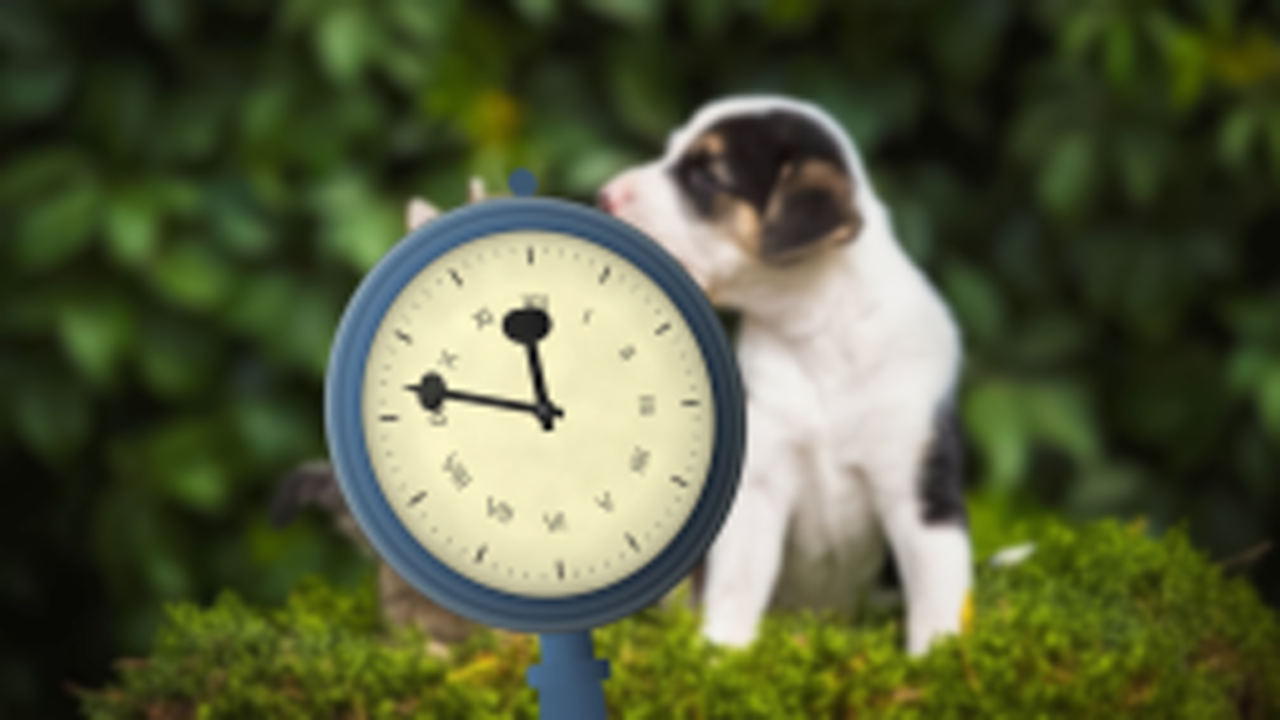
11:47
